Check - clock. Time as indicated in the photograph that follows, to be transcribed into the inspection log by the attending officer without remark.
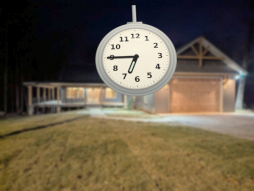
6:45
